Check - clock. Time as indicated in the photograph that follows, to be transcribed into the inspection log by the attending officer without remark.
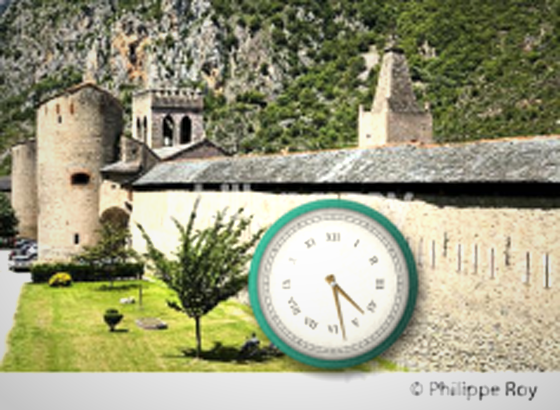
4:28
